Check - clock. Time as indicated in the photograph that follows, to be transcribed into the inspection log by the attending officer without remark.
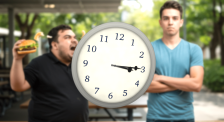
3:15
